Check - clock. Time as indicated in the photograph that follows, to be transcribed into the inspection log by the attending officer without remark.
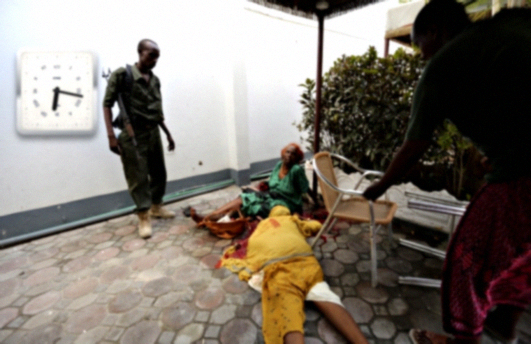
6:17
